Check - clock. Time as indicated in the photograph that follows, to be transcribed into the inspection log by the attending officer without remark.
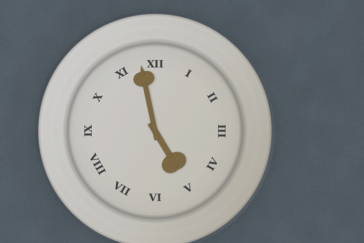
4:58
